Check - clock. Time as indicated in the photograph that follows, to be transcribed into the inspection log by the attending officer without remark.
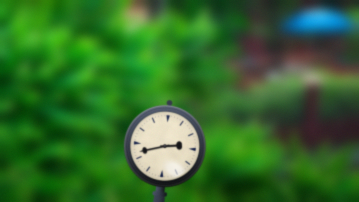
2:42
